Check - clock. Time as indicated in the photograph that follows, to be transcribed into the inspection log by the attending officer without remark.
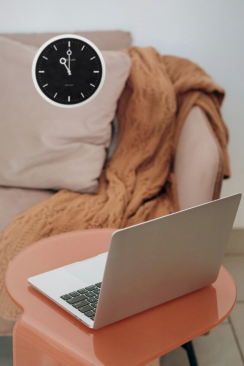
11:00
